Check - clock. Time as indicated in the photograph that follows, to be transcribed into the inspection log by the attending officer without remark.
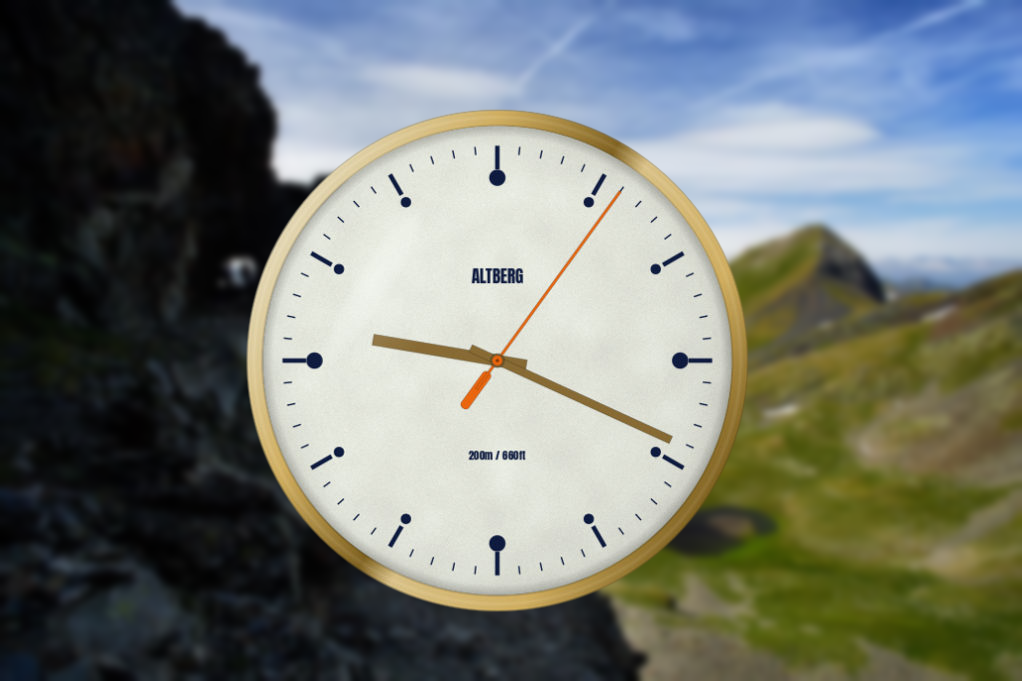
9:19:06
